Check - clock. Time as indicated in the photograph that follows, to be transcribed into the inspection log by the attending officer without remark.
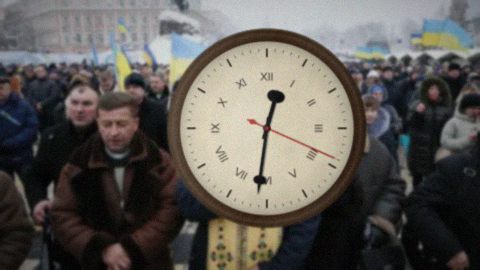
12:31:19
